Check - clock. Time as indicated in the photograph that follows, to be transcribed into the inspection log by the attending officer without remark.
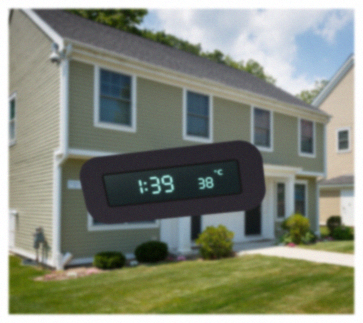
1:39
